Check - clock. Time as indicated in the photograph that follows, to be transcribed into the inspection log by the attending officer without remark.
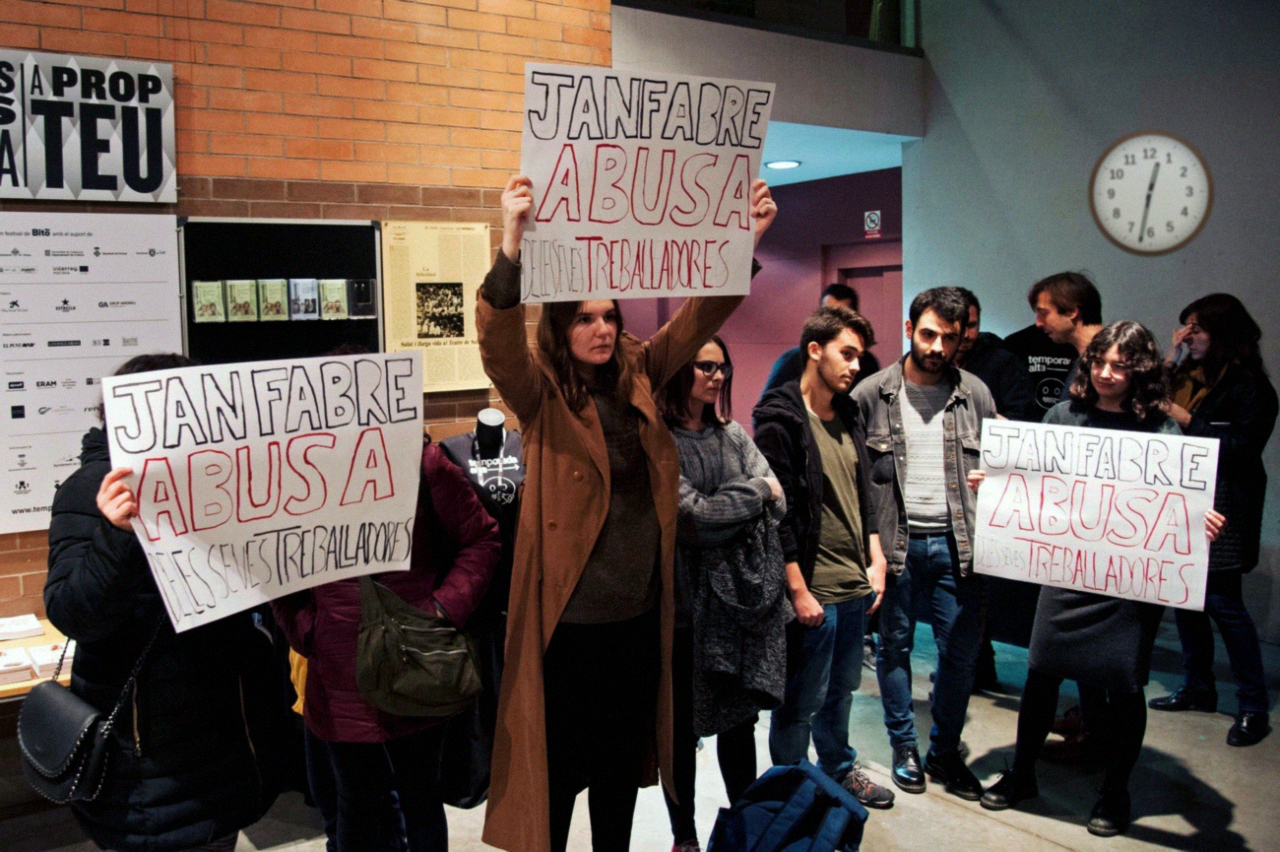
12:32
